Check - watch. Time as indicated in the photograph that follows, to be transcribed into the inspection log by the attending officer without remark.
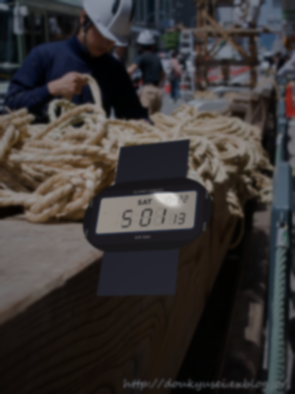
5:01:13
